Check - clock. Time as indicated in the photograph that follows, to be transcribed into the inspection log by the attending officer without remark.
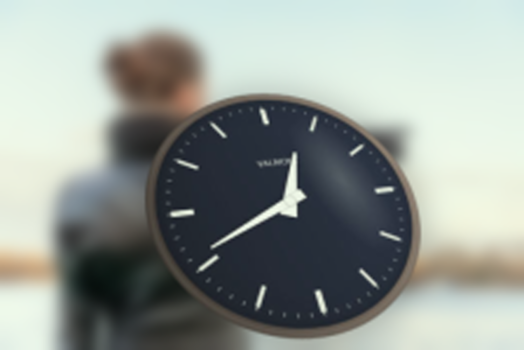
12:41
